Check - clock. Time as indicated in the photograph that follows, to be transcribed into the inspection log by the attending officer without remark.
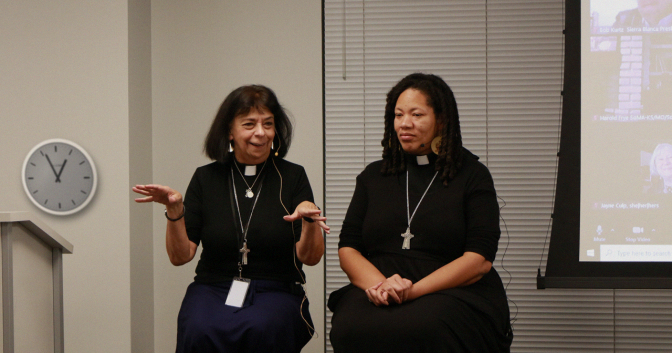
12:56
